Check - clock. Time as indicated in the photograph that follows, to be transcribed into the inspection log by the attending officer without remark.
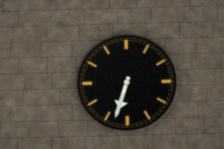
6:33
